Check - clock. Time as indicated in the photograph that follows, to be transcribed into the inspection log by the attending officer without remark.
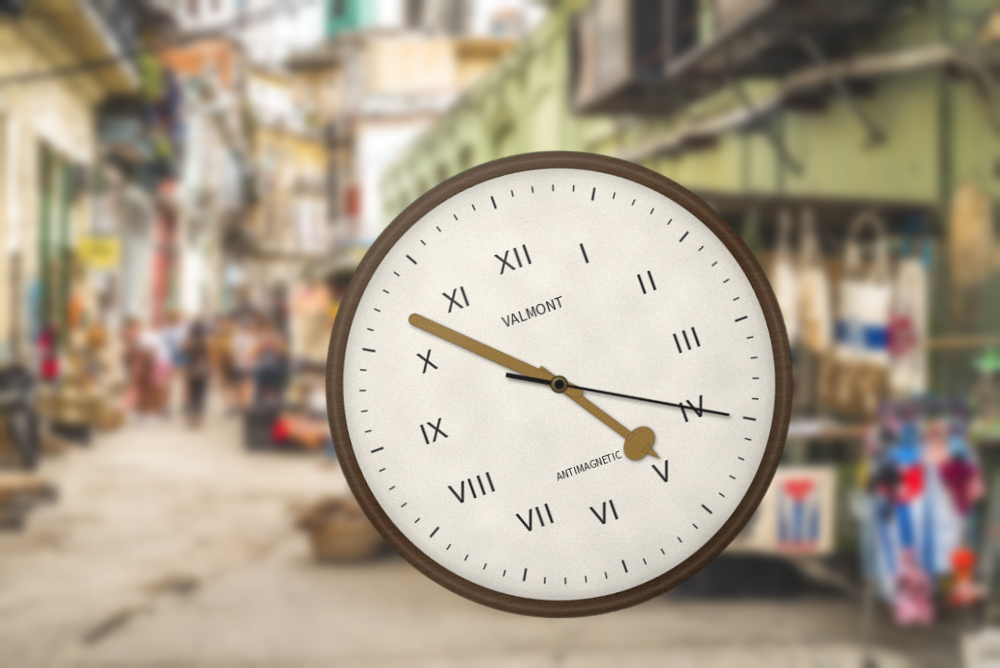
4:52:20
